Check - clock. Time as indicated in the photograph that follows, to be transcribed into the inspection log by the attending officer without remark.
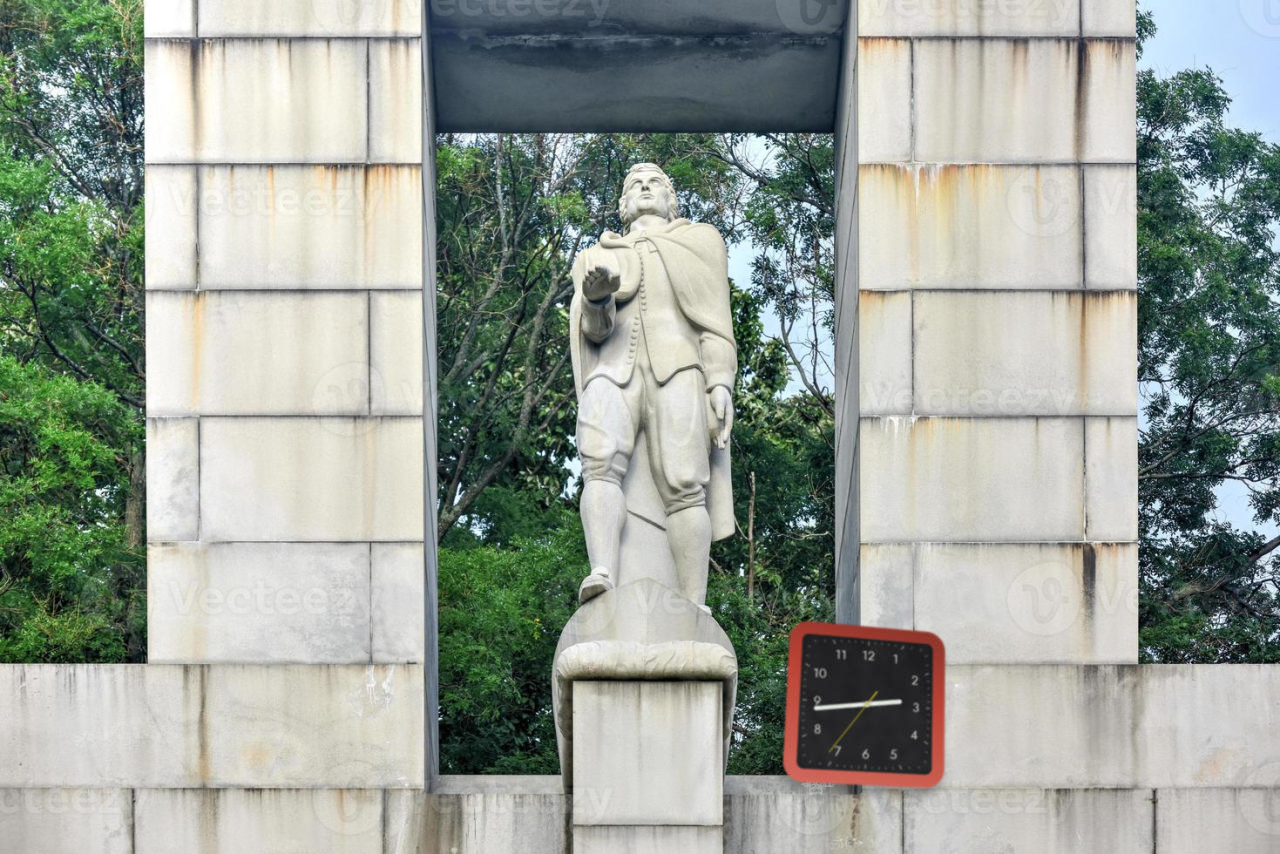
2:43:36
